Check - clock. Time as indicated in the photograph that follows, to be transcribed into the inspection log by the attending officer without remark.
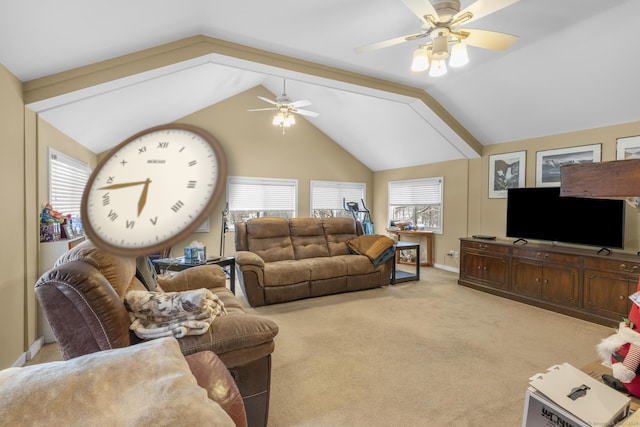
5:43
